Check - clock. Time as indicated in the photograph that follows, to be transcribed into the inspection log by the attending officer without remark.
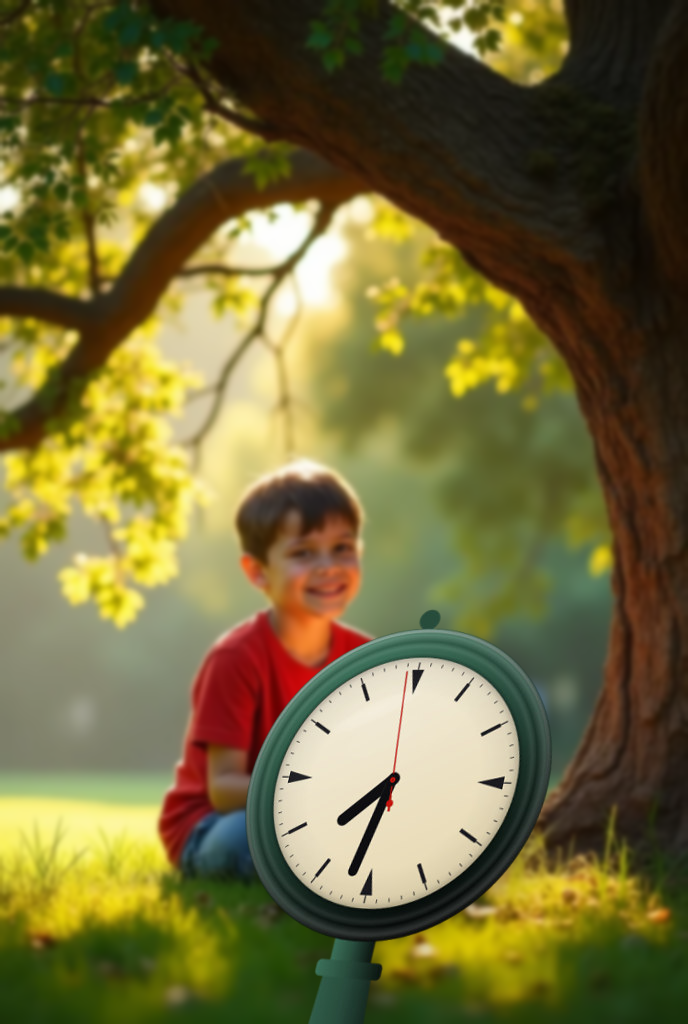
7:31:59
